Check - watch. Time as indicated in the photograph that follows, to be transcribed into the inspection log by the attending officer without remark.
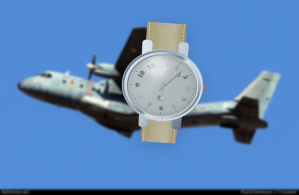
6:07
